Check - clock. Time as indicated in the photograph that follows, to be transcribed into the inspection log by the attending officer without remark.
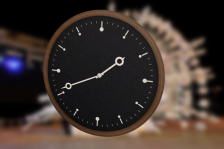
1:41
